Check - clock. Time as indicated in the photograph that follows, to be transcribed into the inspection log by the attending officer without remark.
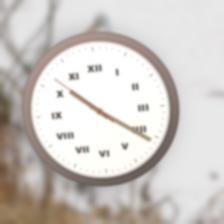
10:20:52
